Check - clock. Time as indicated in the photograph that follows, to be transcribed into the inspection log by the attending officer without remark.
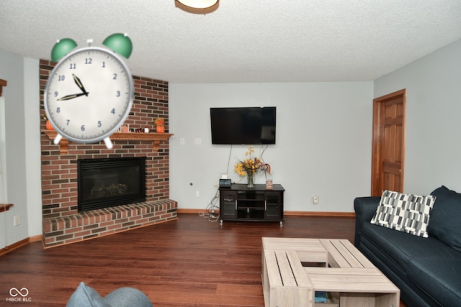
10:43
